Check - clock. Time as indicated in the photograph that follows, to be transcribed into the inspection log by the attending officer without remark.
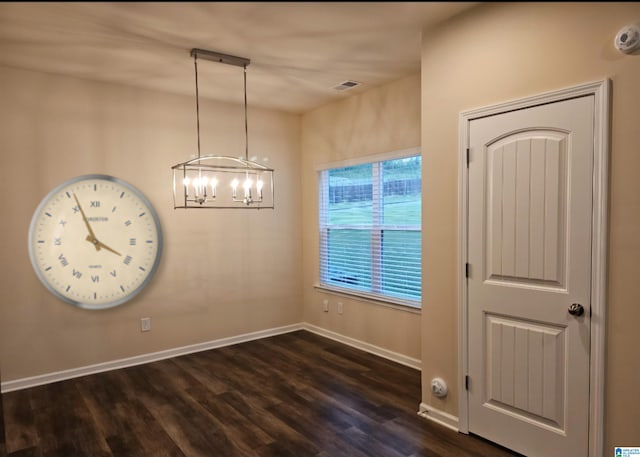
3:56
